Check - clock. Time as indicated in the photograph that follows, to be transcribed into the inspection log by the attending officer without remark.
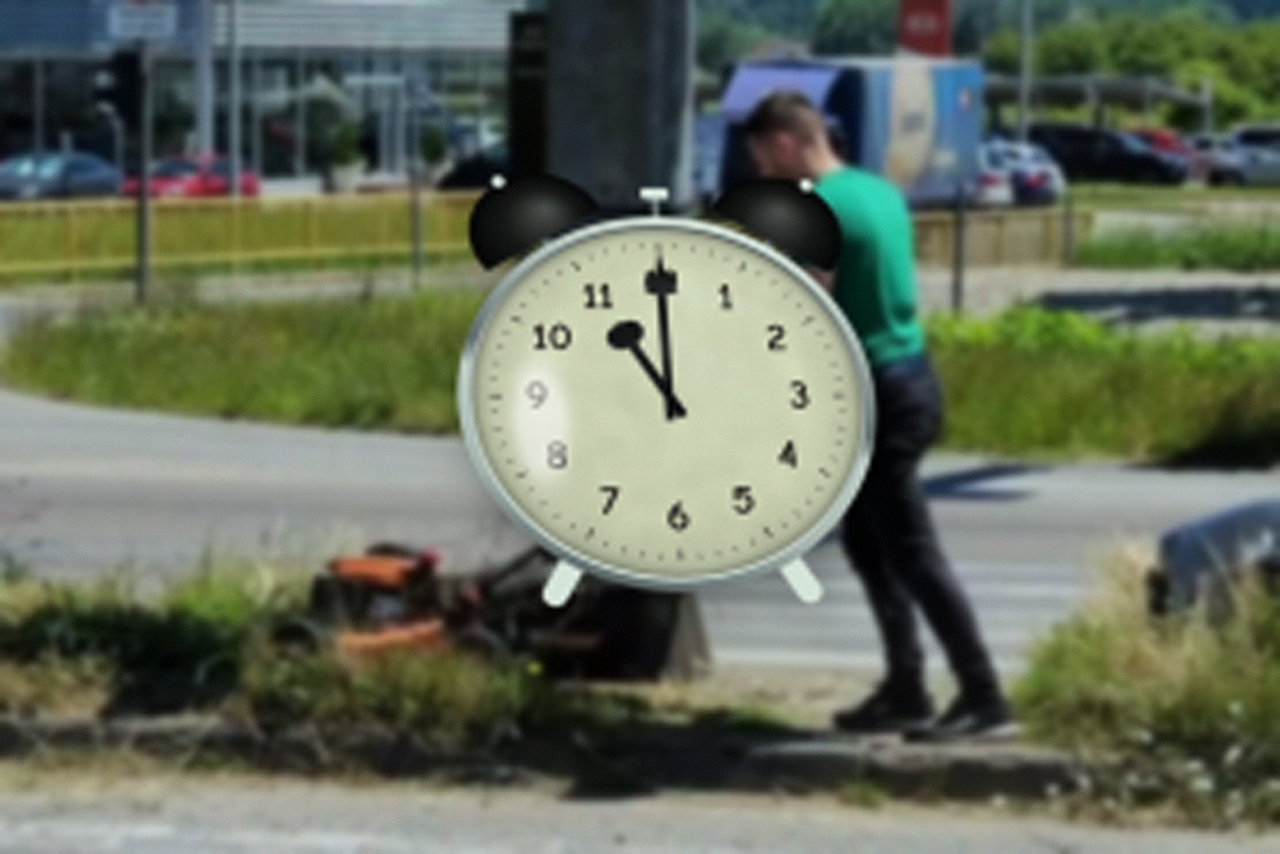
11:00
